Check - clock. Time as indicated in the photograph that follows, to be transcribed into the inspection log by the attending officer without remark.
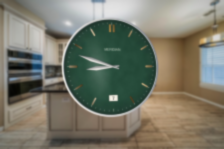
8:48
